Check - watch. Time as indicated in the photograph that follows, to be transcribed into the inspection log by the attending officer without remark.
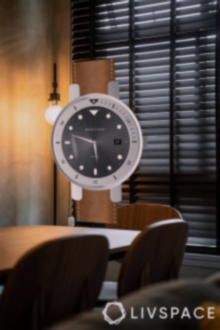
5:48
